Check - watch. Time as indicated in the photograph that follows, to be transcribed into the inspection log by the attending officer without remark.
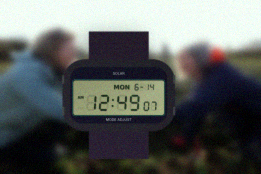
12:49:07
